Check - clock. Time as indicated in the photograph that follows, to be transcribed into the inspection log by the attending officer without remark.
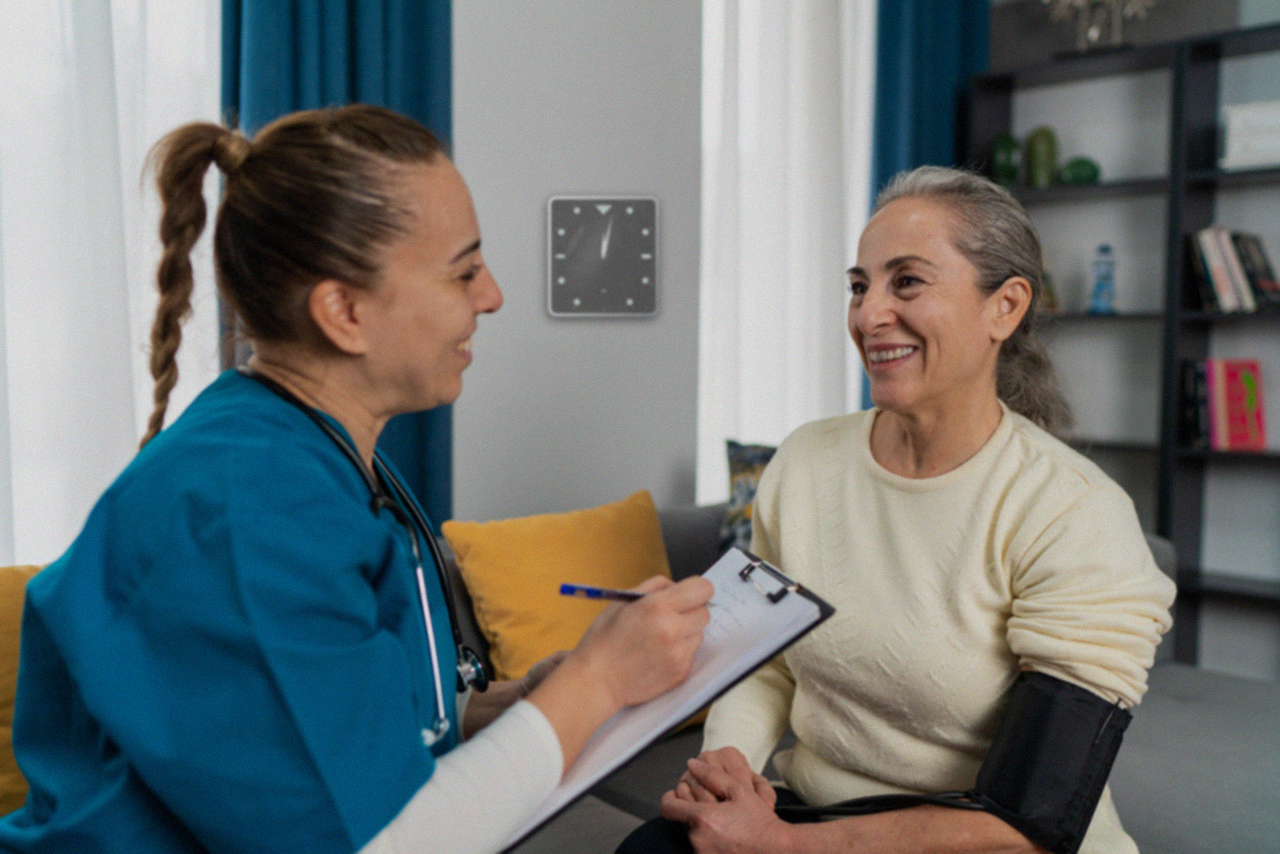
12:02
